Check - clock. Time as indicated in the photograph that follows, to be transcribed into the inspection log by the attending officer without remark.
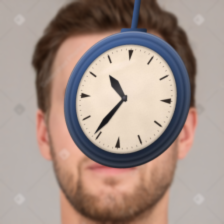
10:36
